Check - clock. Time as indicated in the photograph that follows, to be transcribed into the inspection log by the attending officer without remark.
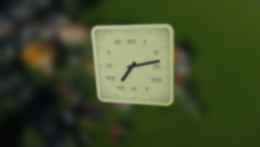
7:13
